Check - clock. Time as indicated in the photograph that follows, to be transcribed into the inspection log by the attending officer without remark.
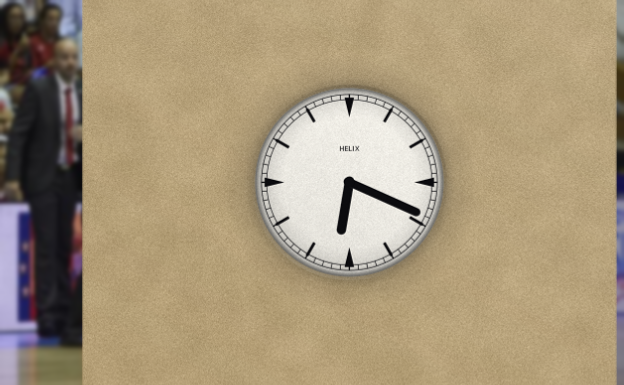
6:19
